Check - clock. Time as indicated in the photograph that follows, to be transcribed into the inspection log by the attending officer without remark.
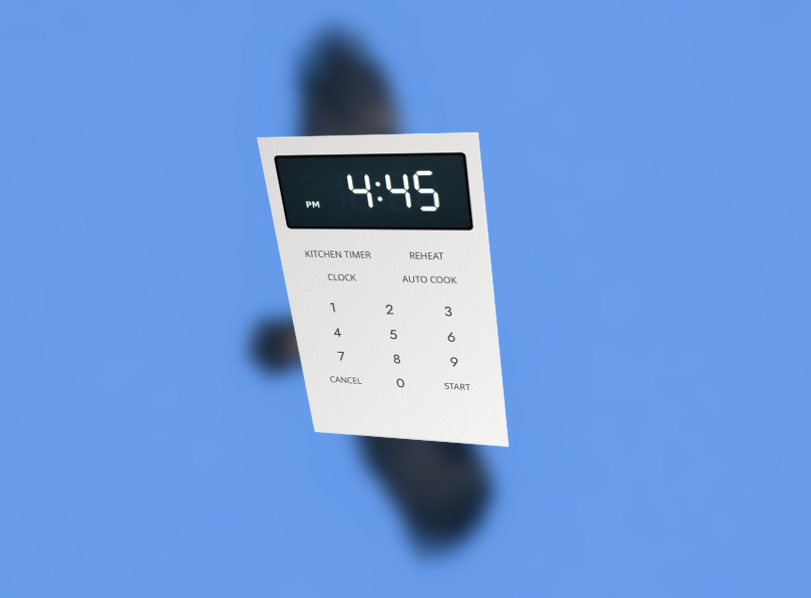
4:45
